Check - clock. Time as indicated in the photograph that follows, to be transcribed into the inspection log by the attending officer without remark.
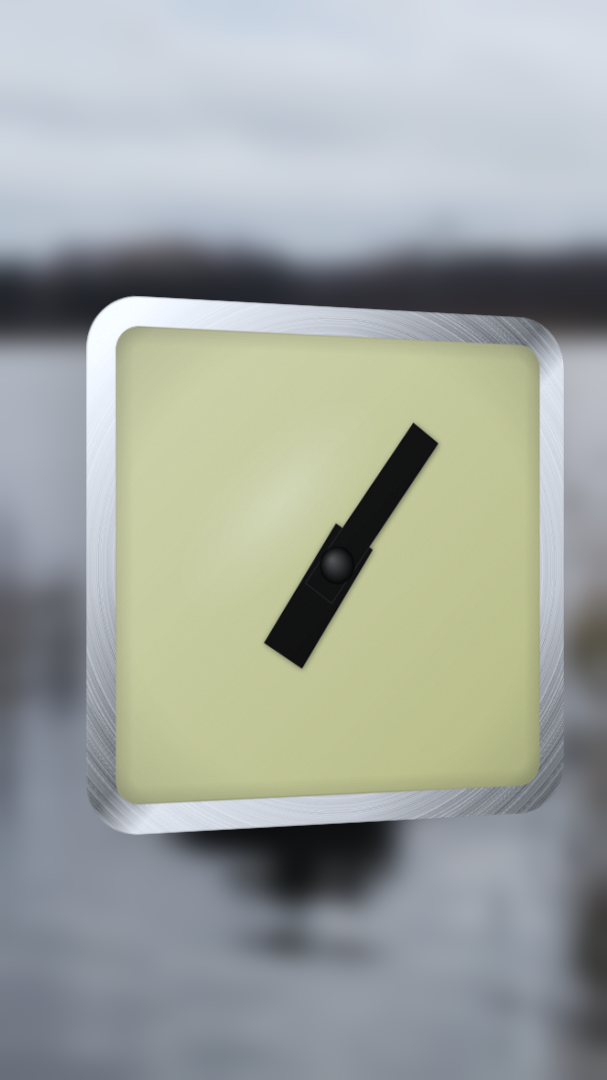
7:06
